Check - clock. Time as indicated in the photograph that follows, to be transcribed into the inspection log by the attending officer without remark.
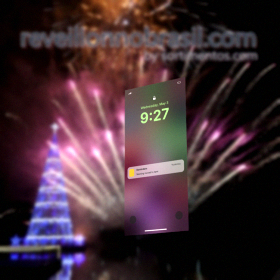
9:27
